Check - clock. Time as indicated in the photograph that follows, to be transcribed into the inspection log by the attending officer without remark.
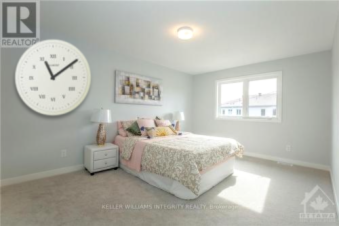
11:09
